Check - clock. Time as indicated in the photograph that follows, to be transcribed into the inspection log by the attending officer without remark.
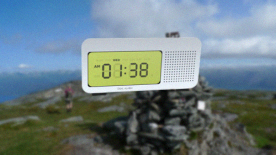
1:38
